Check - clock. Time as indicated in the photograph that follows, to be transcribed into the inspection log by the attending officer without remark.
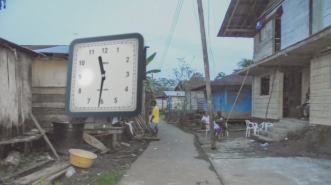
11:31
